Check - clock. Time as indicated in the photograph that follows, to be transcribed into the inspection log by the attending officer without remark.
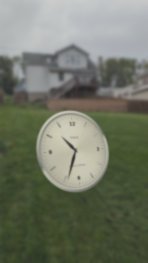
10:34
